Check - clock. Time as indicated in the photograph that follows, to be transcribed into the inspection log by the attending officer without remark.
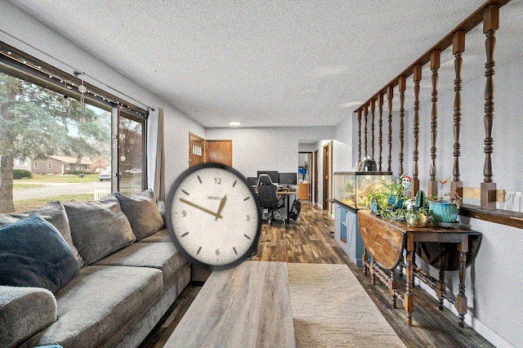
12:48
